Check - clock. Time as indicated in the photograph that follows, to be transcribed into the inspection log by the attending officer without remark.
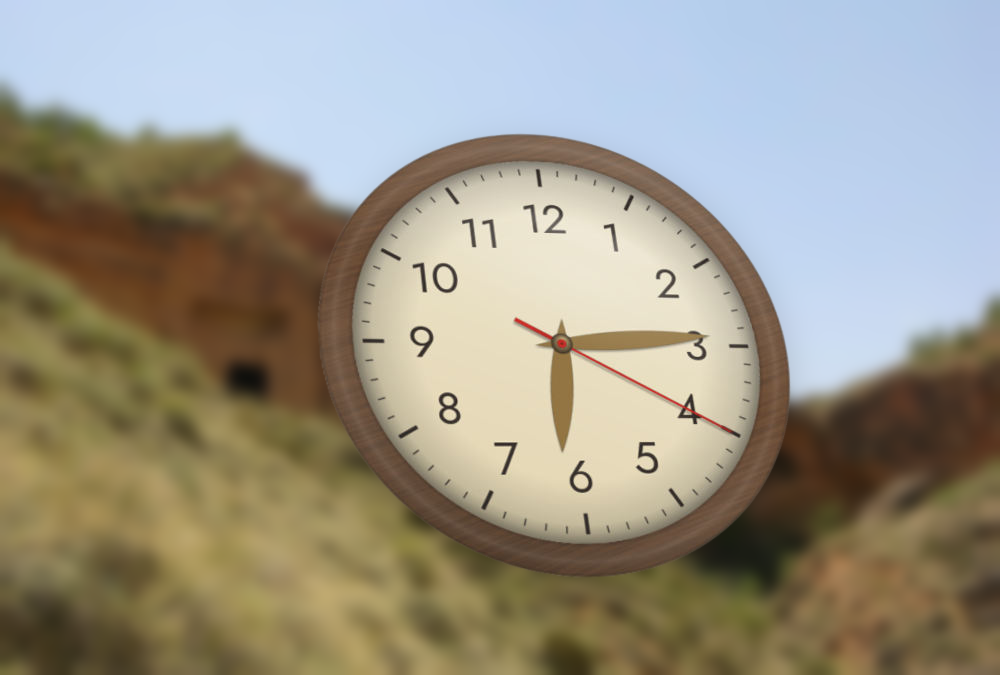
6:14:20
